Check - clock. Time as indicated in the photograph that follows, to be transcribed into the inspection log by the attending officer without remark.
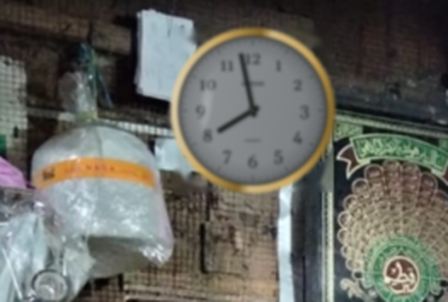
7:58
